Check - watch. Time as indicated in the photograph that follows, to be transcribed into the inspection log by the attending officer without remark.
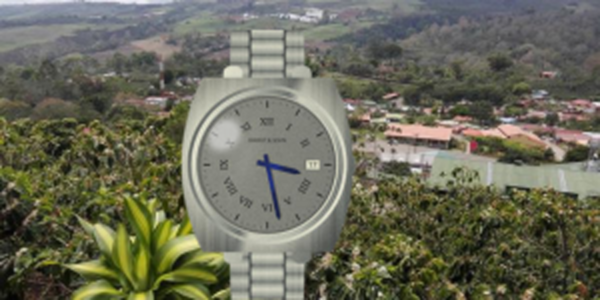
3:28
